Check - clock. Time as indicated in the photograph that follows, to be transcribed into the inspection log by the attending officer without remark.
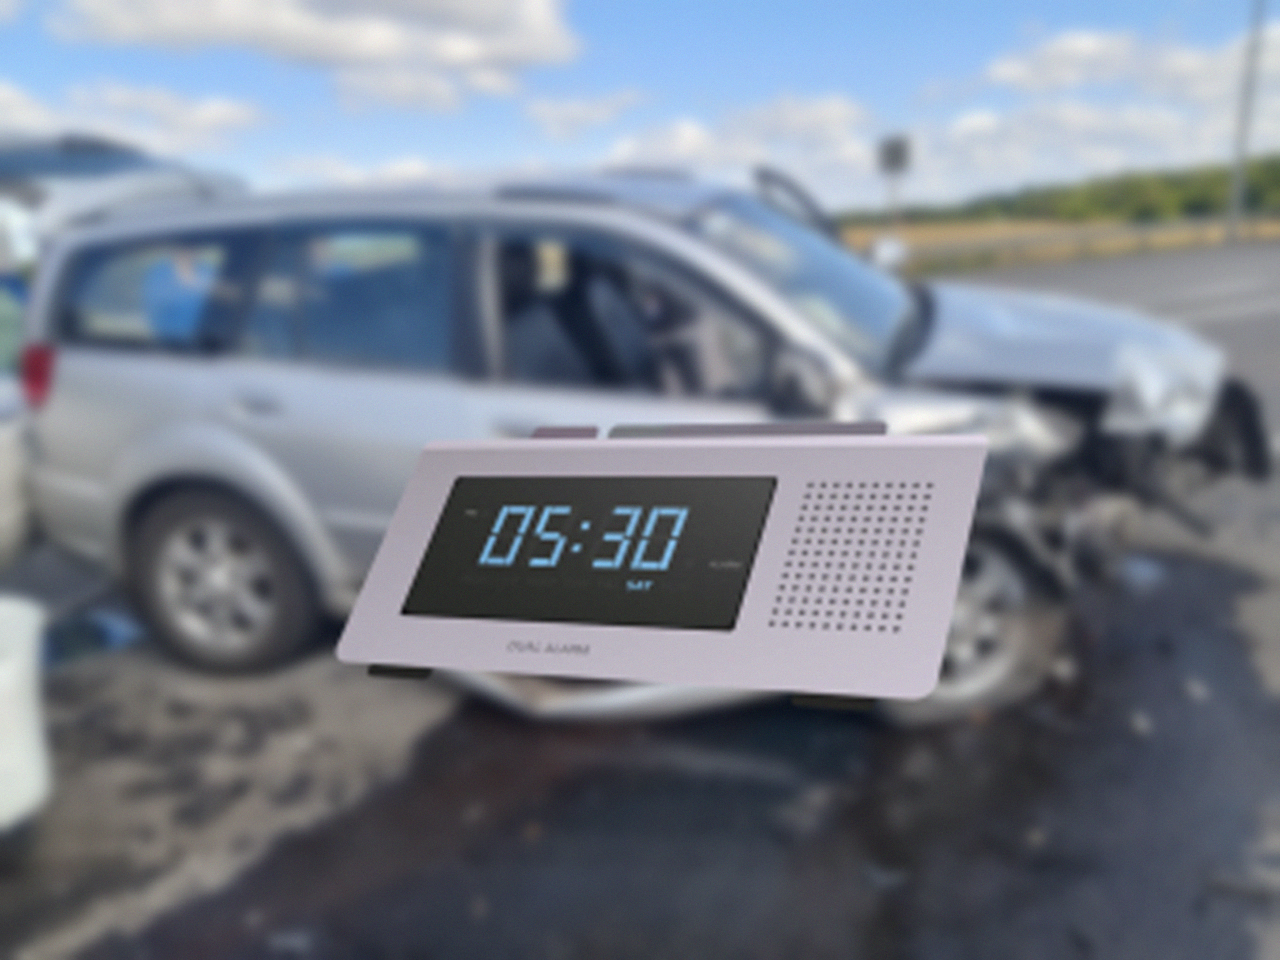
5:30
